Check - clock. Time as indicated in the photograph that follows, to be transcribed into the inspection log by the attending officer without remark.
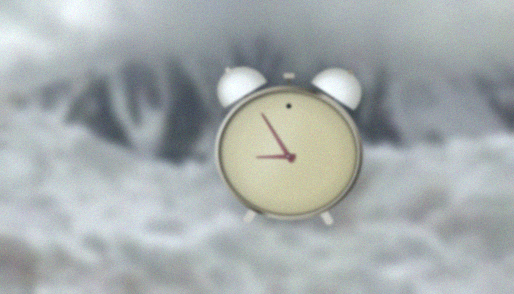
8:55
